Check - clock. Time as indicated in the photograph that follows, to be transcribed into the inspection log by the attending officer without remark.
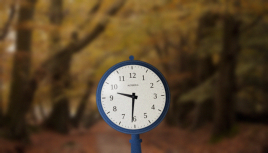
9:31
